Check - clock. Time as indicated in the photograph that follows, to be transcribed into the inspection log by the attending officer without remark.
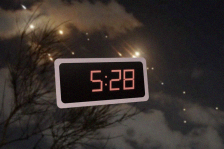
5:28
